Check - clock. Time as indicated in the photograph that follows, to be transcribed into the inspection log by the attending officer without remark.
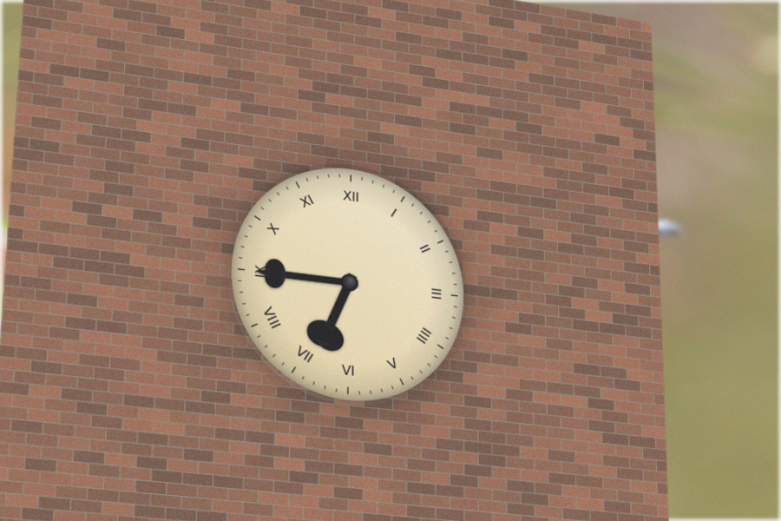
6:45
